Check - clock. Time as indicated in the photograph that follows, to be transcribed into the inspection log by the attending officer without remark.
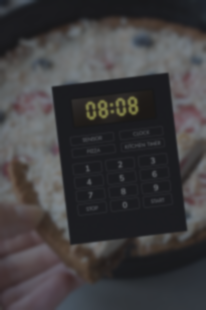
8:08
